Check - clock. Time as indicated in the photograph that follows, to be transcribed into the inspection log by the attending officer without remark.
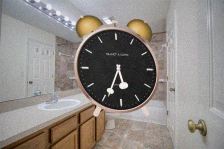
5:34
